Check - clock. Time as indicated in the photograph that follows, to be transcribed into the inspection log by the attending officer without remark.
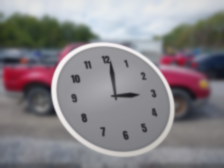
3:01
